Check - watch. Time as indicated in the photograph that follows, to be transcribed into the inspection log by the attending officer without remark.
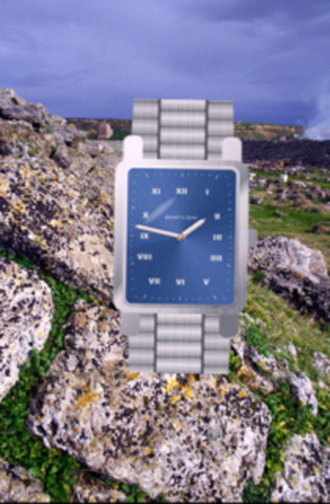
1:47
